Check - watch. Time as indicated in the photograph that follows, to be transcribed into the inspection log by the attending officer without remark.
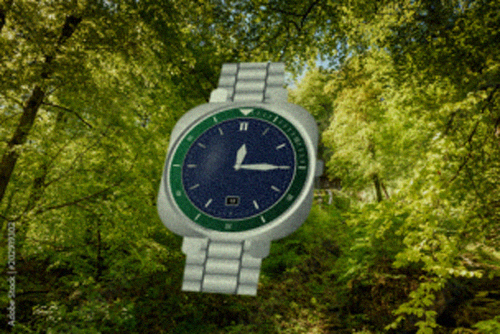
12:15
